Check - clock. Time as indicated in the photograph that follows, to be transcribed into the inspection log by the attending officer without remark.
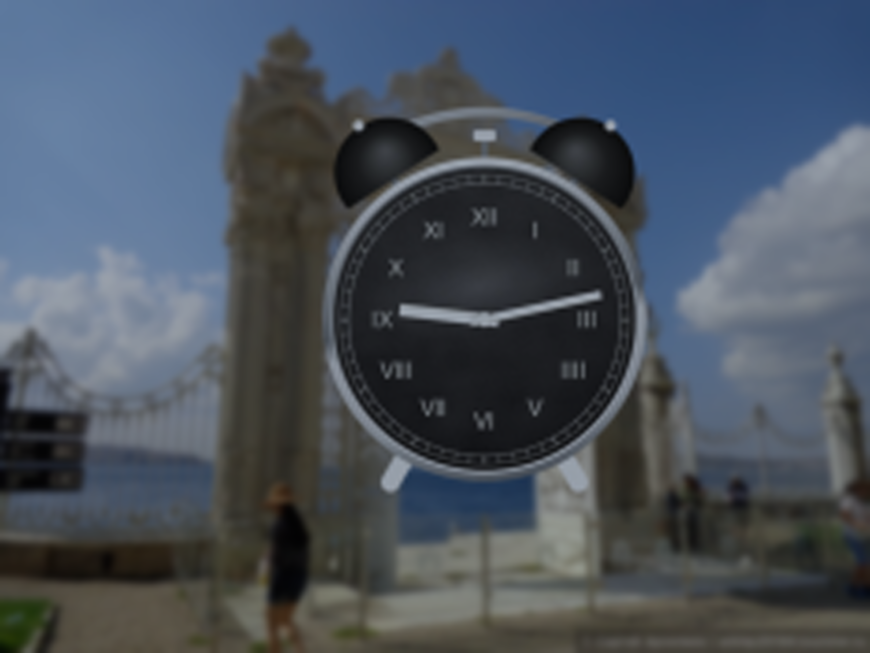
9:13
